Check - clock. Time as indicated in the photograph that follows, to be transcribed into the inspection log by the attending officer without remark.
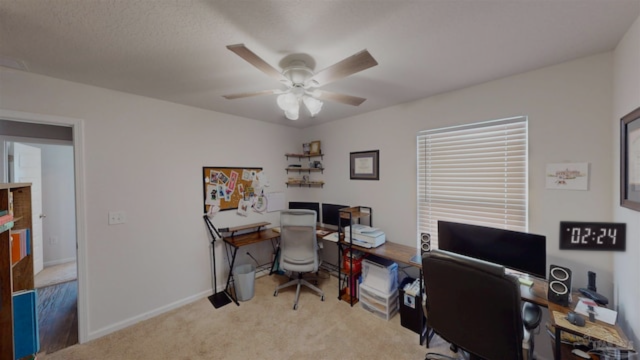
2:24
